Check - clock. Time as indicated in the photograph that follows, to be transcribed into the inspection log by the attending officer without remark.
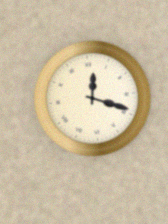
12:19
